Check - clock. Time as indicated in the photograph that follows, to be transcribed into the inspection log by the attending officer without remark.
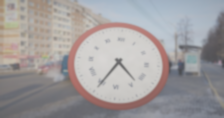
4:35
